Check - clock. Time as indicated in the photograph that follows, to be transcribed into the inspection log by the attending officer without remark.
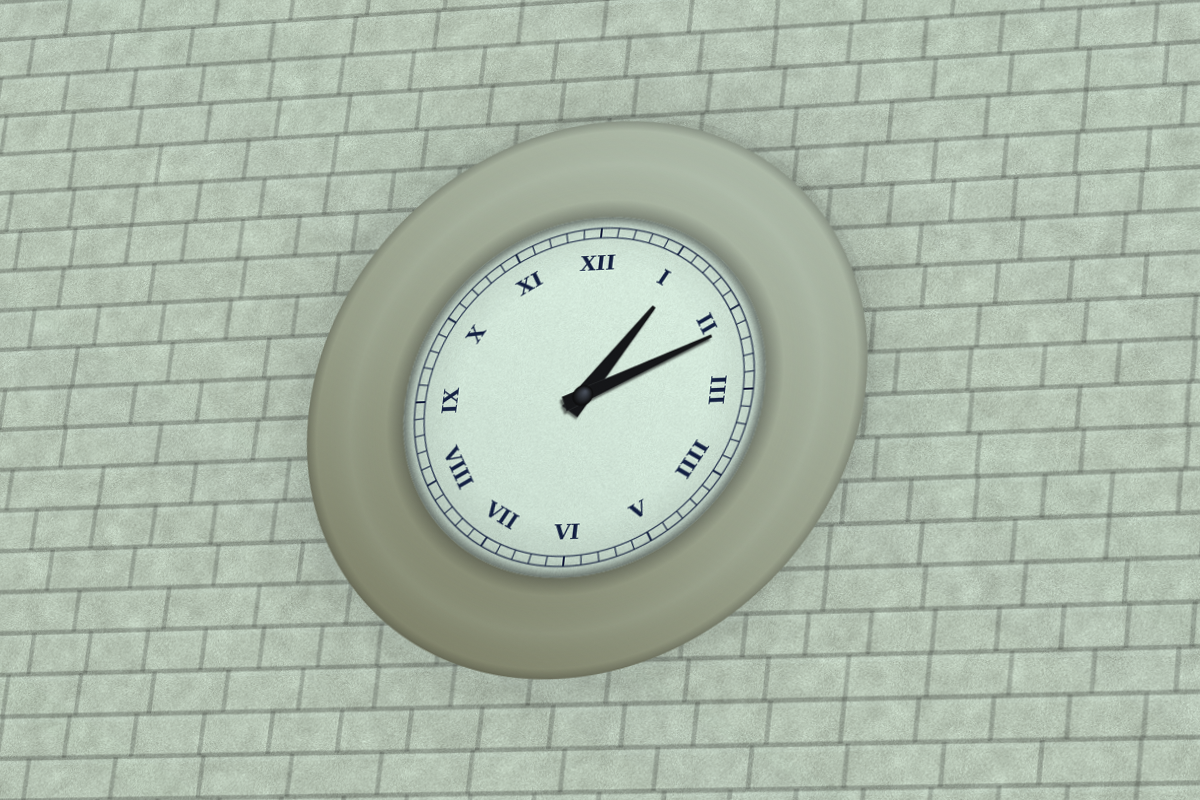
1:11
